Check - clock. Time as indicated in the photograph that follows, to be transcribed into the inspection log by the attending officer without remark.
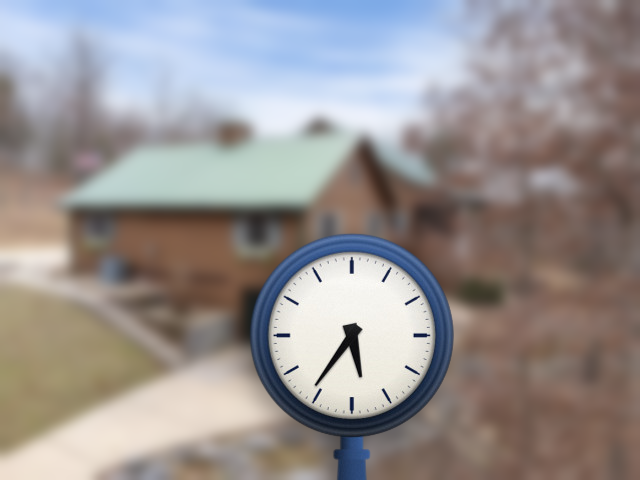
5:36
